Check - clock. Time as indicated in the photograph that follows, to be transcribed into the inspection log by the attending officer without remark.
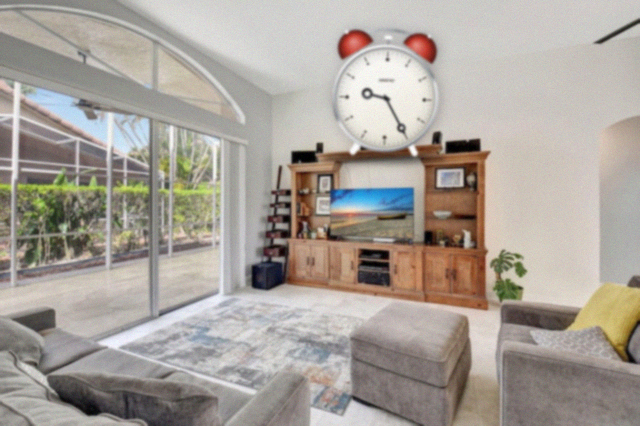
9:25
